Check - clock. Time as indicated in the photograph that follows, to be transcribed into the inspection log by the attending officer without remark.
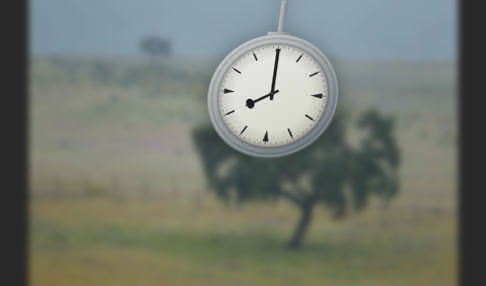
8:00
